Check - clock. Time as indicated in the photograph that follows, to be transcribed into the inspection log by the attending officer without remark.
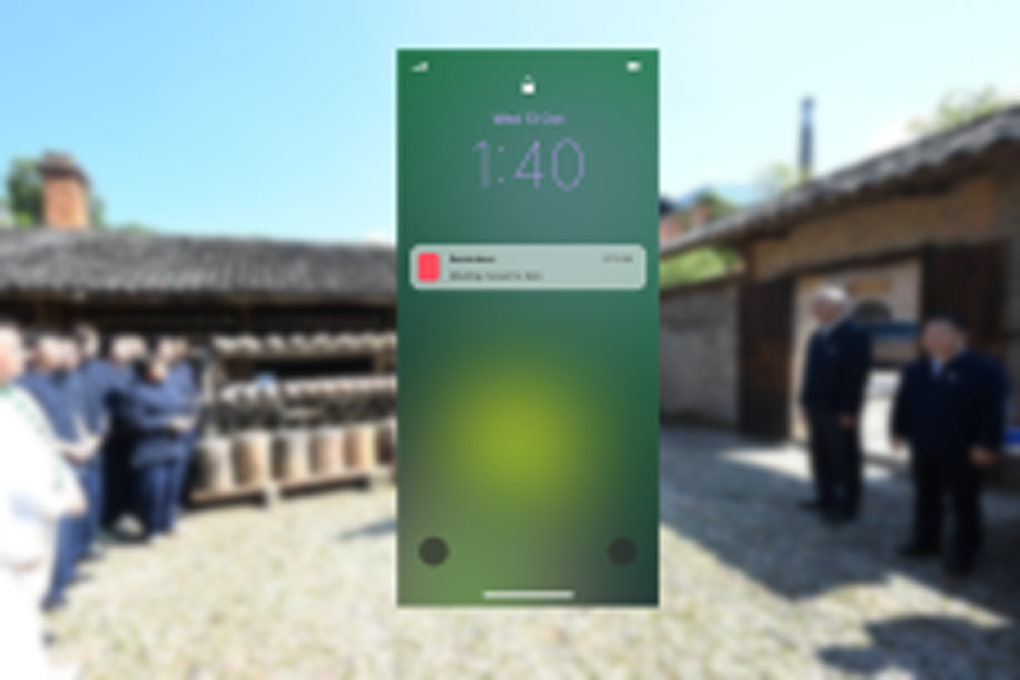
1:40
